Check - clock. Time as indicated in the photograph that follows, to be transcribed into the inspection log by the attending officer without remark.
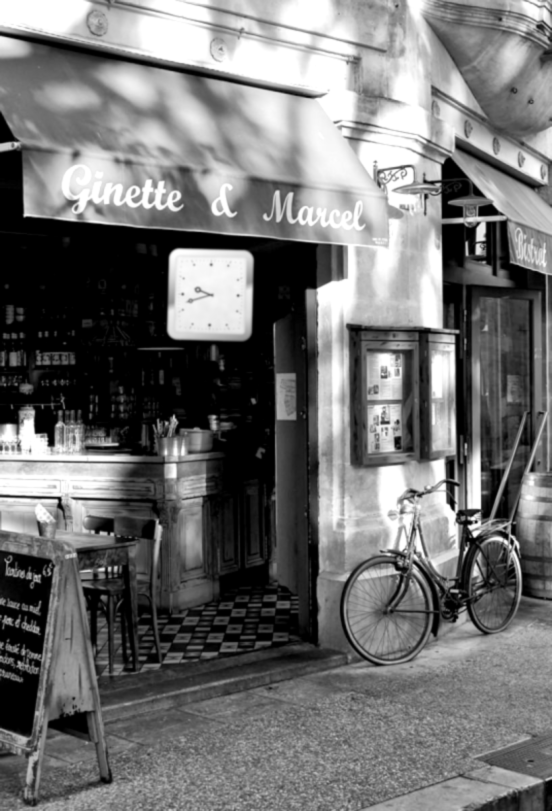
9:42
